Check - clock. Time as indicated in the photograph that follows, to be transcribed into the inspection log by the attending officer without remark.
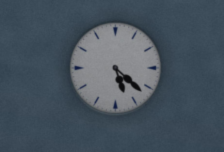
5:22
